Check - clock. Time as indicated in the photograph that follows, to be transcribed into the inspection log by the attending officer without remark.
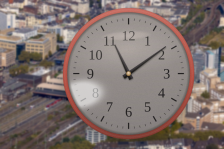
11:09
